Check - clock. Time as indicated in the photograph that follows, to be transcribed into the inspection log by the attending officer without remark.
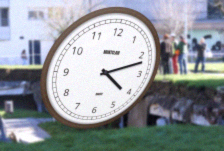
4:12
